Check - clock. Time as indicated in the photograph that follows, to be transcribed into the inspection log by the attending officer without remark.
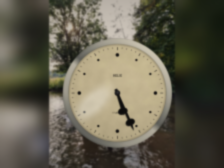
5:26
